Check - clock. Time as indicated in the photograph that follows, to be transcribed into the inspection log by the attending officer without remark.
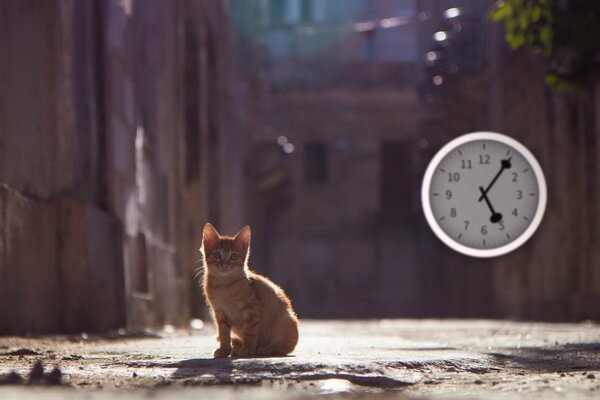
5:06
